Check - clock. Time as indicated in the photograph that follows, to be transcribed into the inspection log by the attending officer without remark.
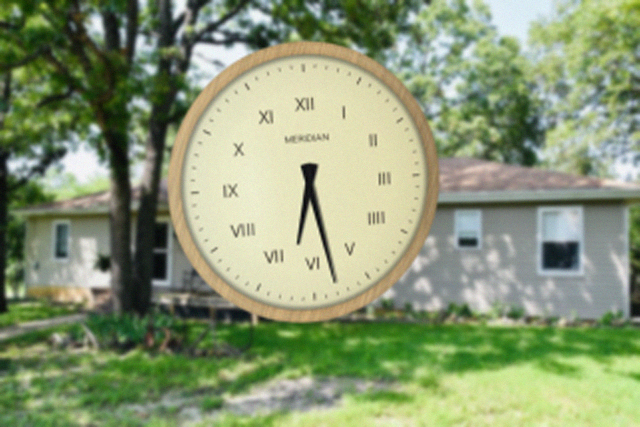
6:28
